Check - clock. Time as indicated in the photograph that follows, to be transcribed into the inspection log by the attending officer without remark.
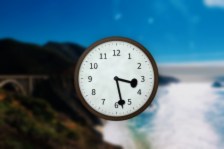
3:28
